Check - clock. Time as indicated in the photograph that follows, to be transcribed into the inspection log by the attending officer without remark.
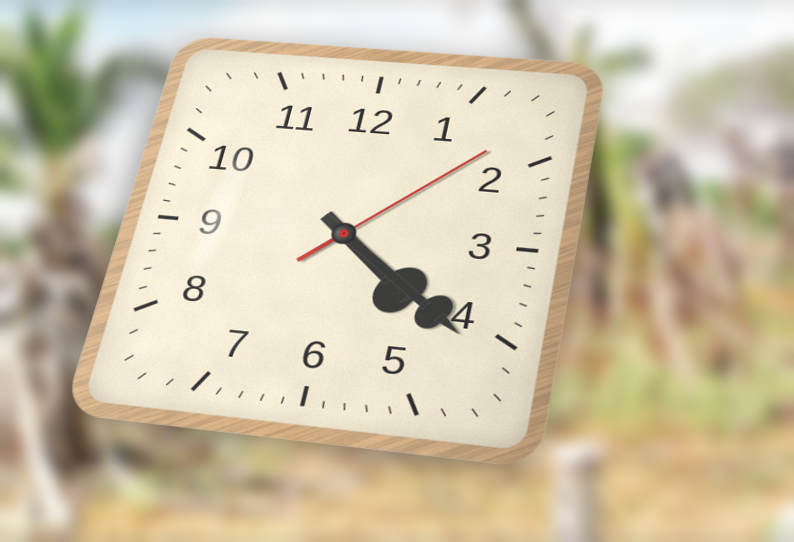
4:21:08
